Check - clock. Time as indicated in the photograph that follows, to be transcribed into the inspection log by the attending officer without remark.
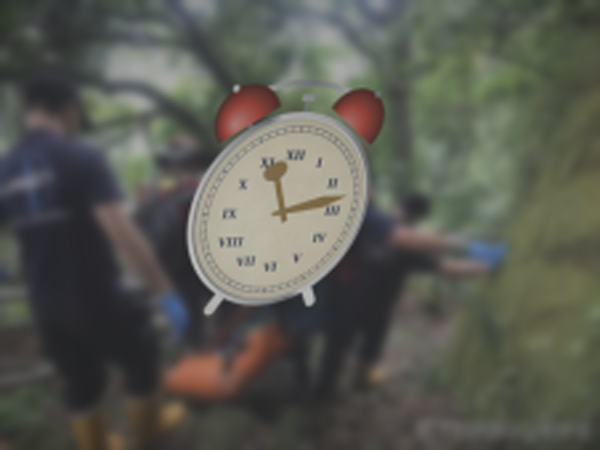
11:13
